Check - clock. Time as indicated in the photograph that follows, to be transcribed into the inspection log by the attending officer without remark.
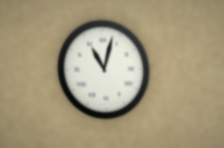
11:03
